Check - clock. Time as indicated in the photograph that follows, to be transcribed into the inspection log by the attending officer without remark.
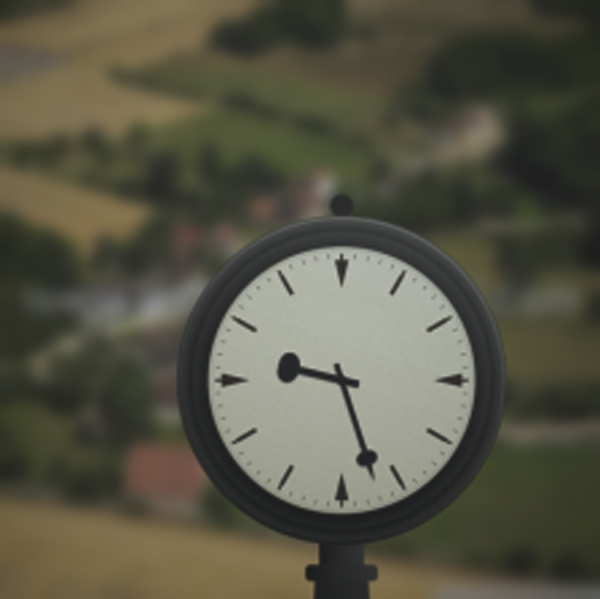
9:27
